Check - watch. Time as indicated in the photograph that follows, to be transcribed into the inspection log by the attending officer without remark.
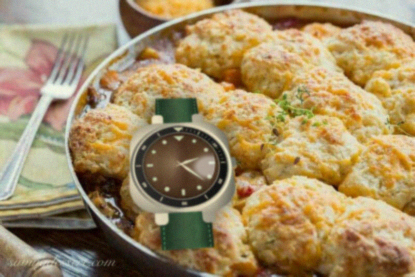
2:22
